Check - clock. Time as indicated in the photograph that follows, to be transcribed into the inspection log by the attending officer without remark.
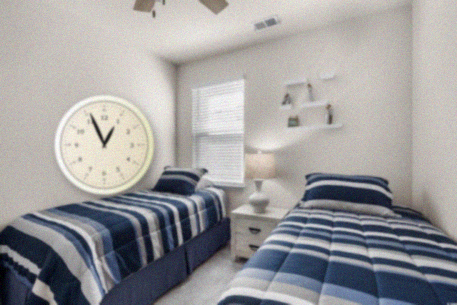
12:56
